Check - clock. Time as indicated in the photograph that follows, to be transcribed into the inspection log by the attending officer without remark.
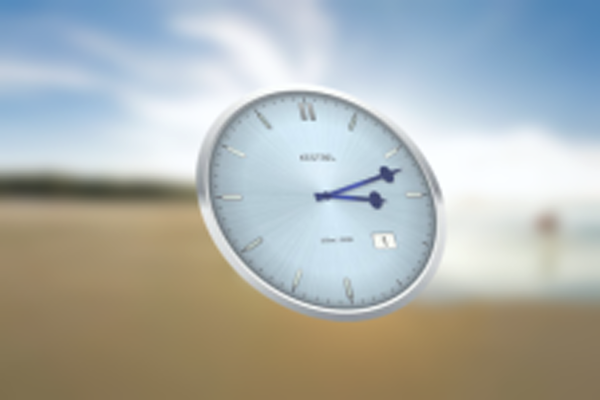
3:12
